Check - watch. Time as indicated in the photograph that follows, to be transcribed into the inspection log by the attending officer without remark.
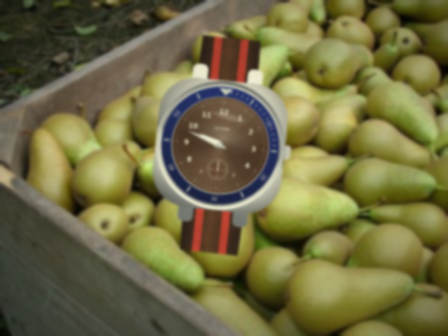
9:48
